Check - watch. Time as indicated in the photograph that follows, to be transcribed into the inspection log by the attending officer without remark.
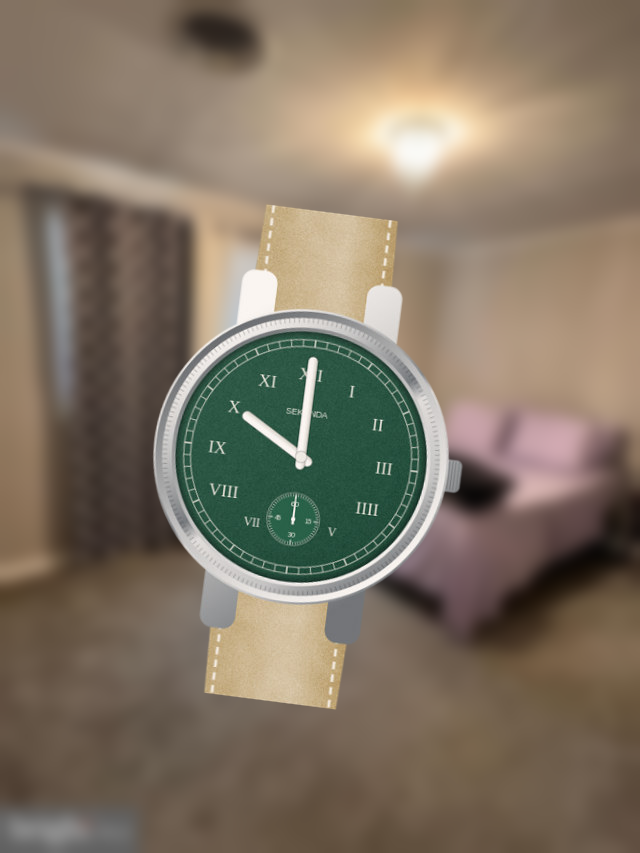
10:00
